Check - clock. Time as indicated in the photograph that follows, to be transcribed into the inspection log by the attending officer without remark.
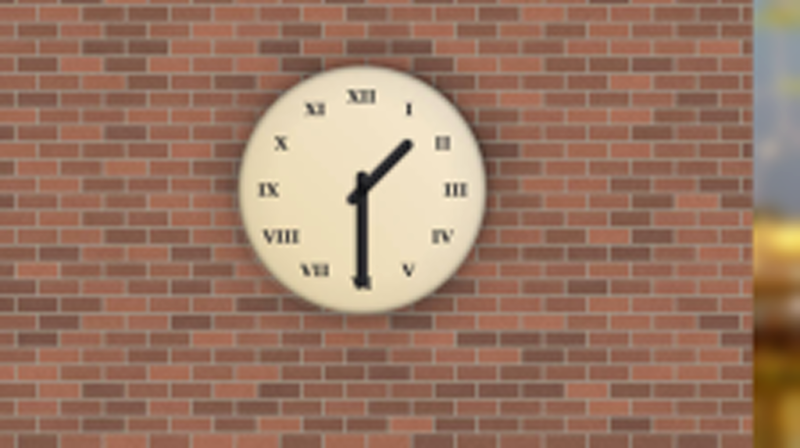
1:30
